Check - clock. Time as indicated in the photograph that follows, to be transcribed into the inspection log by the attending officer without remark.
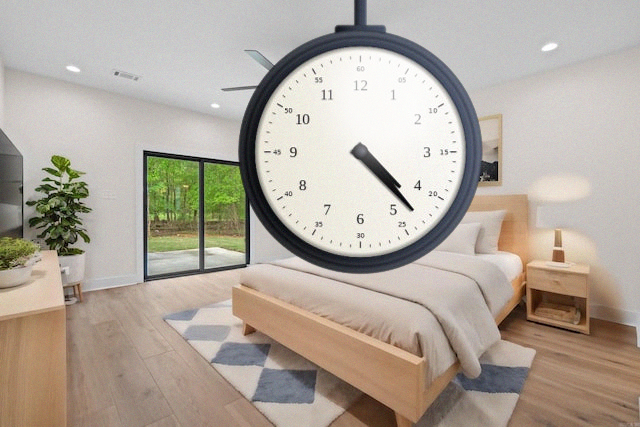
4:23
